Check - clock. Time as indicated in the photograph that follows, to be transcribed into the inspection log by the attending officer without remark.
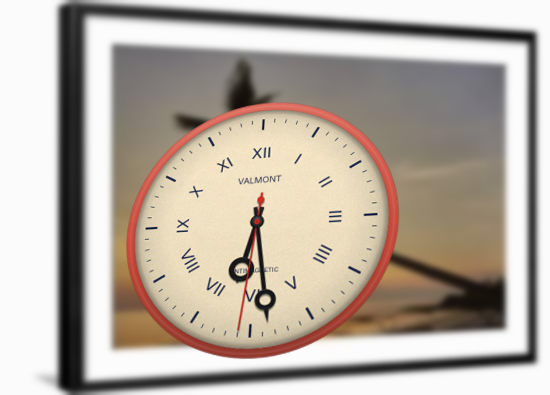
6:28:31
